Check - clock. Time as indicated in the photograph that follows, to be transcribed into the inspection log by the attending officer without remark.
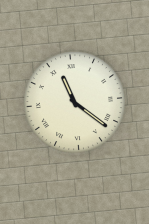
11:22
